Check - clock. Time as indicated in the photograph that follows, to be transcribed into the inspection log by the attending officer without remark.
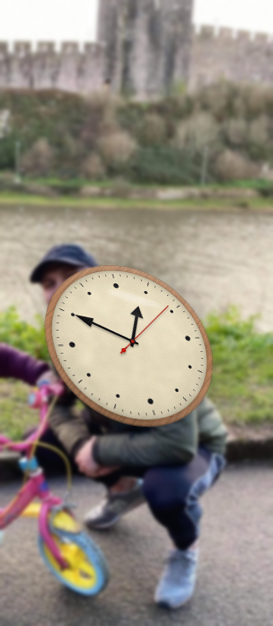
12:50:09
